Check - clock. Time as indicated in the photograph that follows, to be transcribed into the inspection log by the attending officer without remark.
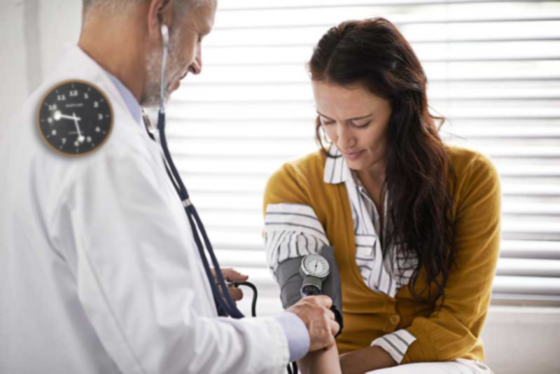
9:28
